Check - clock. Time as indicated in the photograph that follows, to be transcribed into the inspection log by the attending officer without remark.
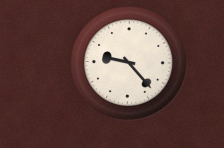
9:23
